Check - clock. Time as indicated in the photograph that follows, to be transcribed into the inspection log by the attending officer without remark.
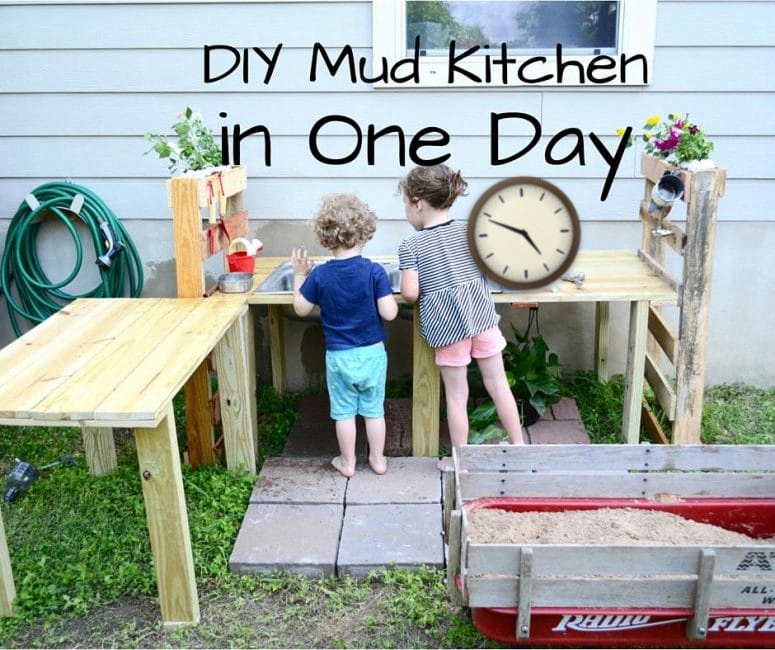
4:49
